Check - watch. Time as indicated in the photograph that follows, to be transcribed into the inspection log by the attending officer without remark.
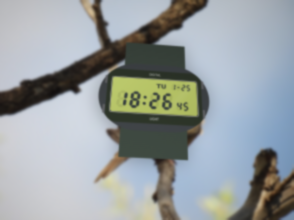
18:26
